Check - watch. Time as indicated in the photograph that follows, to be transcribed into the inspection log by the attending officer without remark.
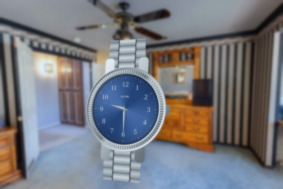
9:30
